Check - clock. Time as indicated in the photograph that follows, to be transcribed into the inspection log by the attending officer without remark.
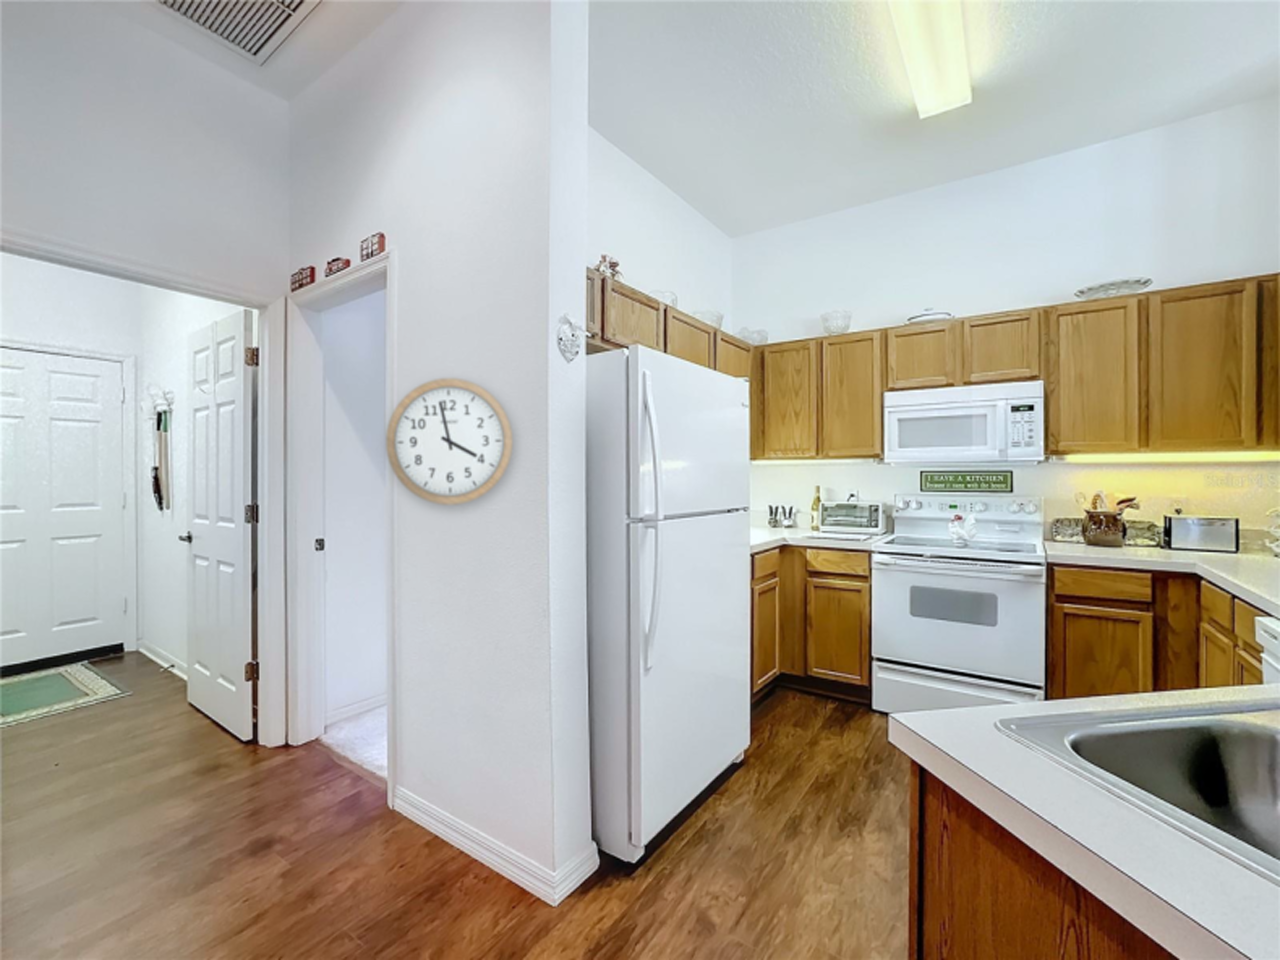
3:58
